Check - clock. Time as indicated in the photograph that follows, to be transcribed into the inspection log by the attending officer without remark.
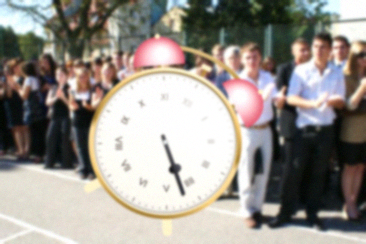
4:22
